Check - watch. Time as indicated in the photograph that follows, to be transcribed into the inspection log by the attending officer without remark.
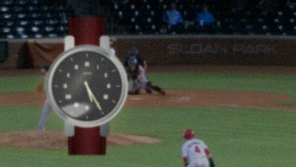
5:25
